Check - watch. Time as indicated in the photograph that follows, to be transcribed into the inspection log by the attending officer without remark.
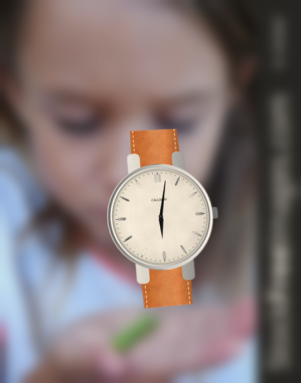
6:02
